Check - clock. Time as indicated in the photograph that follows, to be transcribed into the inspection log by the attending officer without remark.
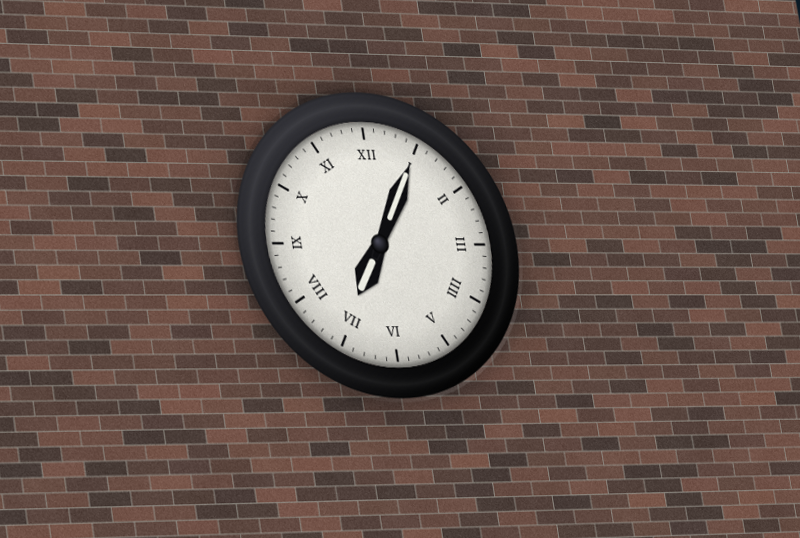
7:05
